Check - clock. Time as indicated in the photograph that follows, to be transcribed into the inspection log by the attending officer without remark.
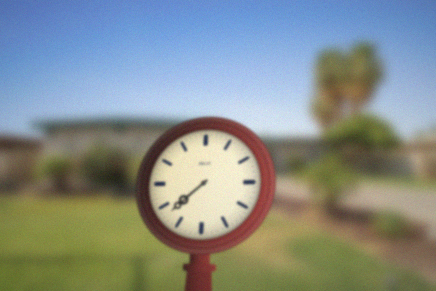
7:38
